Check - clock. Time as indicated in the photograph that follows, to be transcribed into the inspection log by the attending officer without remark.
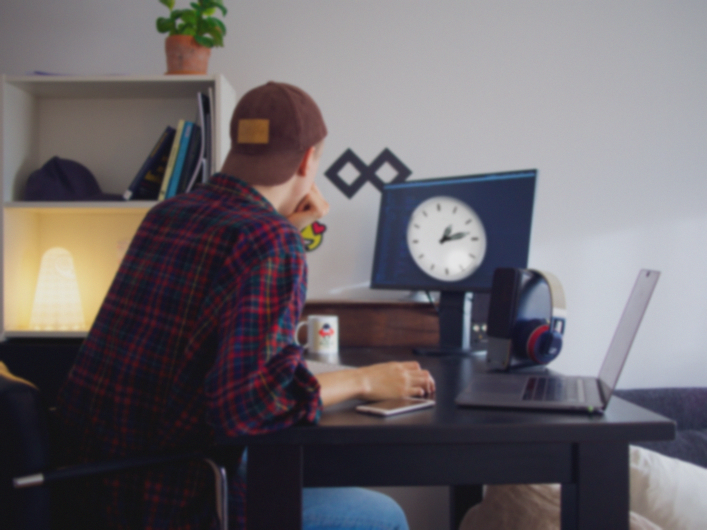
1:13
